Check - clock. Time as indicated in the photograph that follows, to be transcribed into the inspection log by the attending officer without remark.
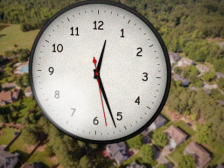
12:26:28
